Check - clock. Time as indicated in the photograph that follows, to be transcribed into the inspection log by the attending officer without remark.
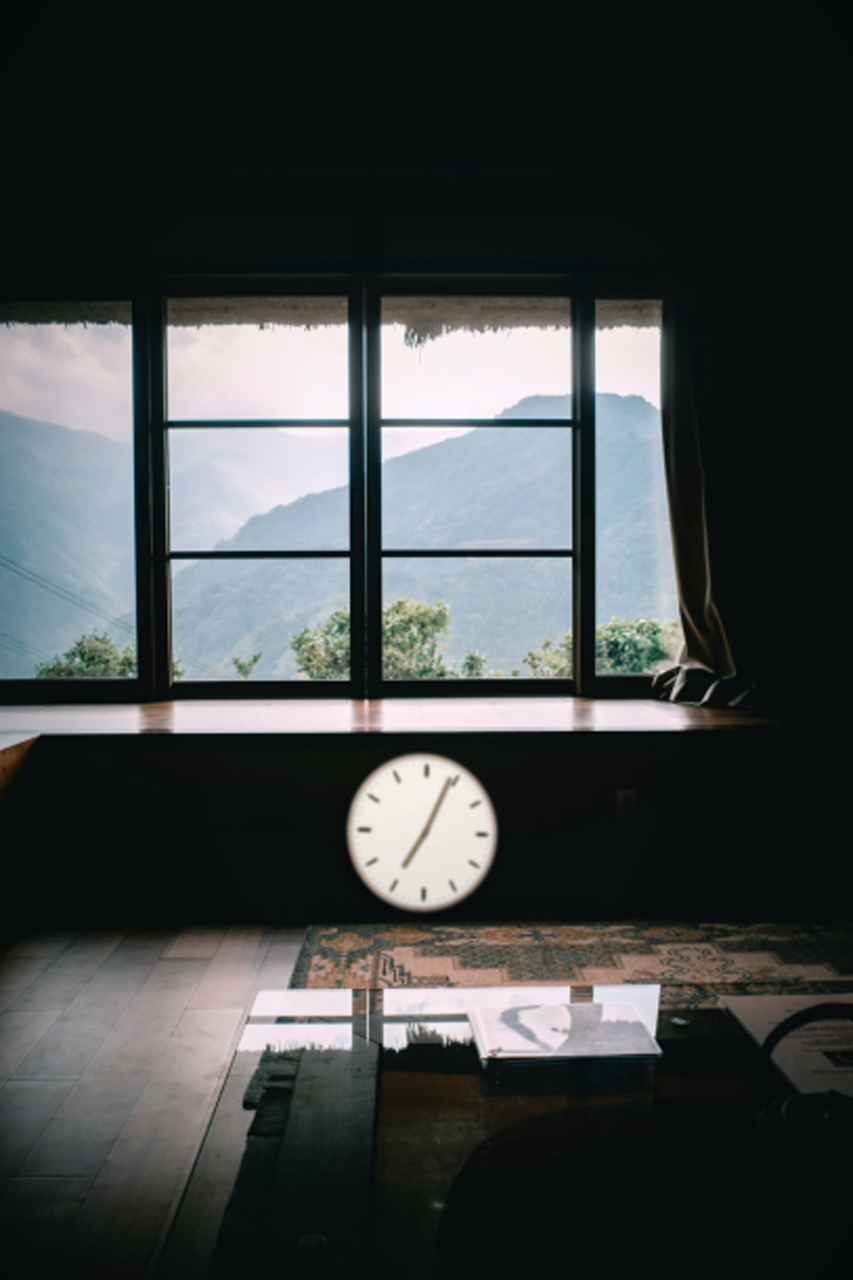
7:04
